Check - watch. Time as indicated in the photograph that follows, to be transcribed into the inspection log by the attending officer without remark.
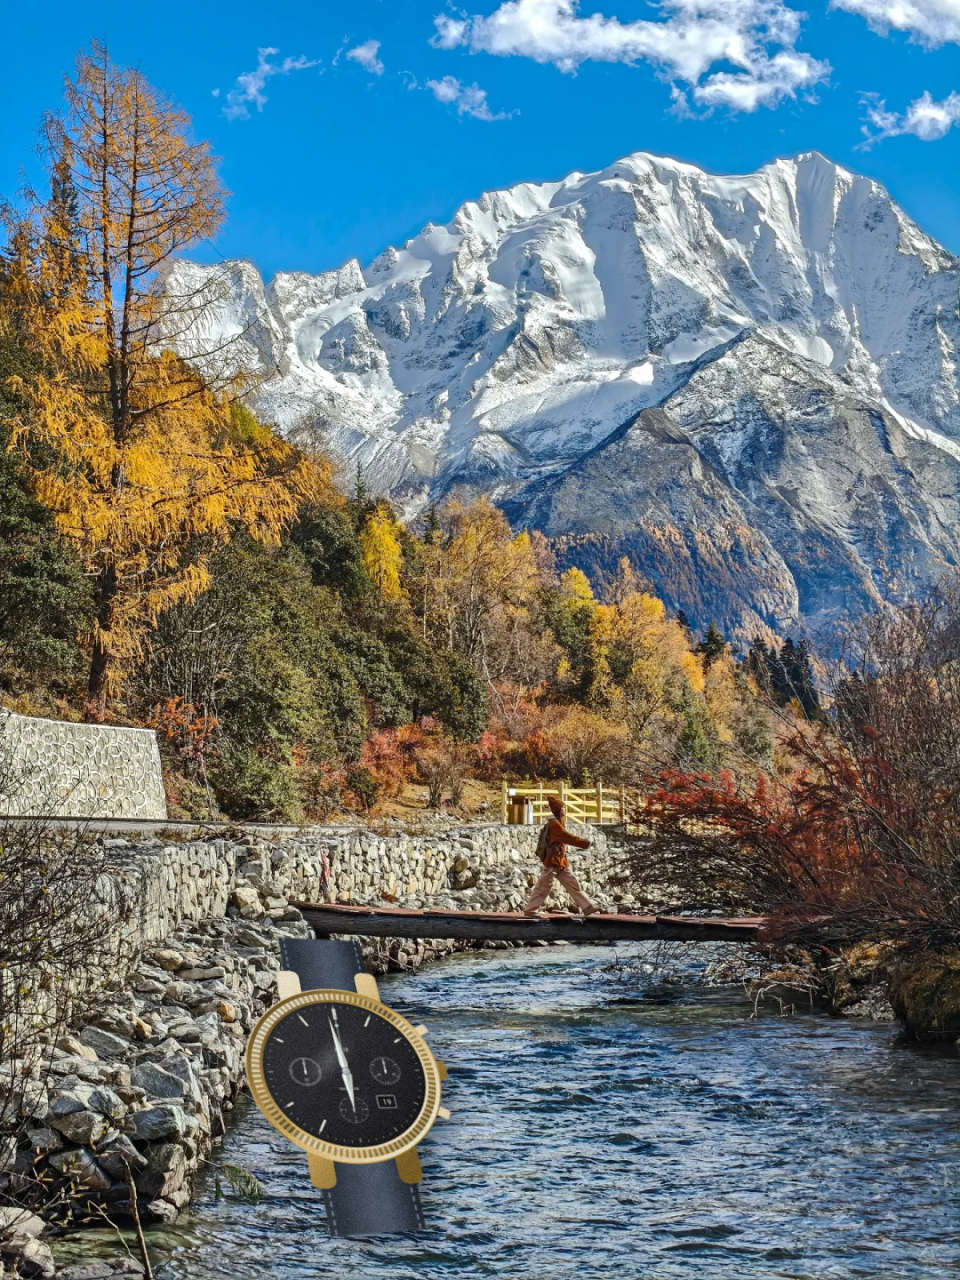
5:59
